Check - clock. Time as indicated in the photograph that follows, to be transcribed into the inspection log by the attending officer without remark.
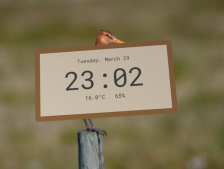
23:02
